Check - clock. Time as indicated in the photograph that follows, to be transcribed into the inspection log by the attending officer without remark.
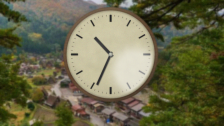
10:34
